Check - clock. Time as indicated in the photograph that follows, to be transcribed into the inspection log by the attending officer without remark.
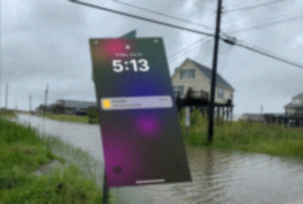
5:13
